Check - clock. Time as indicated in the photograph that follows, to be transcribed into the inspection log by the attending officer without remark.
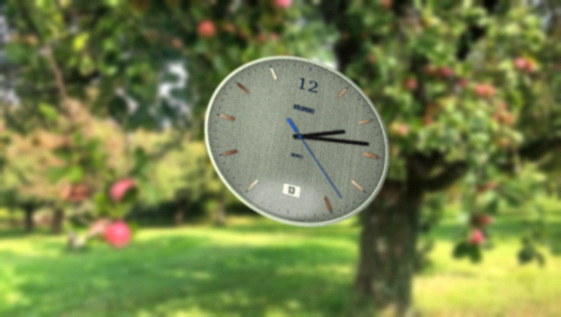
2:13:23
